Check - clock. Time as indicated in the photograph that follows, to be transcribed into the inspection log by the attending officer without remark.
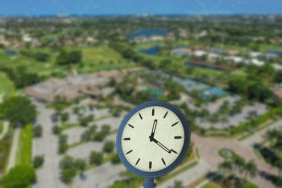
12:21
